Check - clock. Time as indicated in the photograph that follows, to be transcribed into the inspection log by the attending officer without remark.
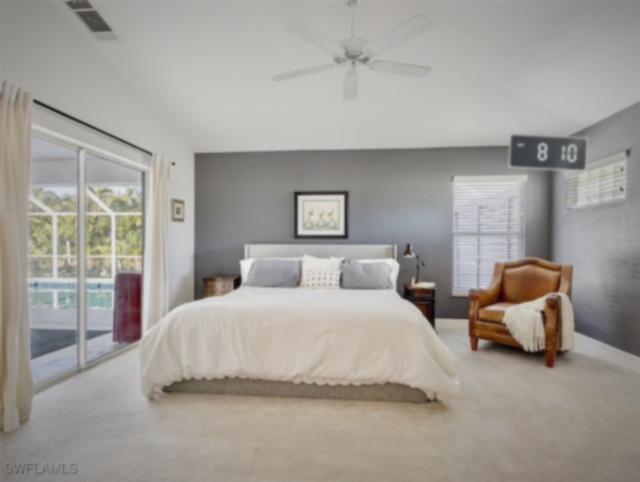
8:10
